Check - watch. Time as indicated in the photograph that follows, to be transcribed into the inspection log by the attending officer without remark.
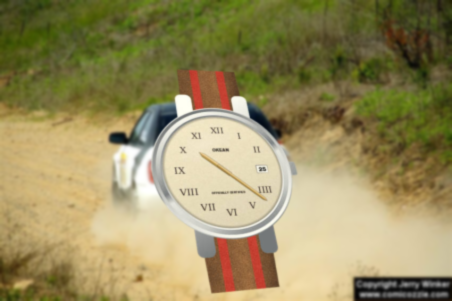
10:22
